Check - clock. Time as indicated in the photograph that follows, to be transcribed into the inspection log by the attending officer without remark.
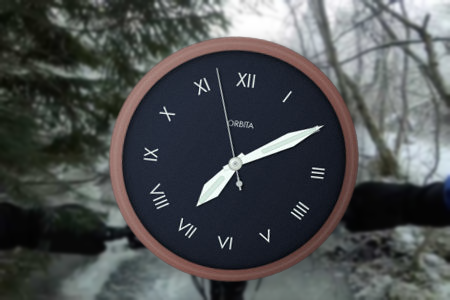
7:09:57
